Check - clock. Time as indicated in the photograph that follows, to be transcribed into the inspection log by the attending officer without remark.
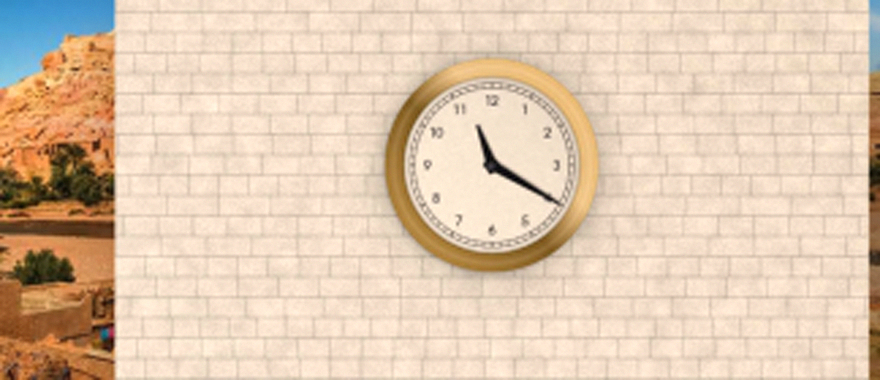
11:20
